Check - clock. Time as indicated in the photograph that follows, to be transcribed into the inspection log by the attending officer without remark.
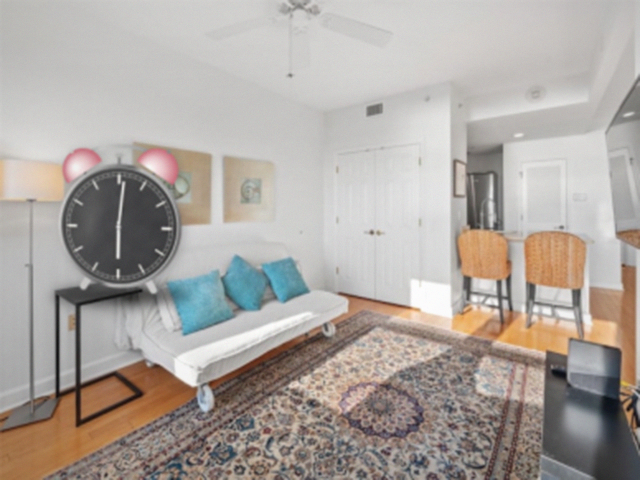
6:01
